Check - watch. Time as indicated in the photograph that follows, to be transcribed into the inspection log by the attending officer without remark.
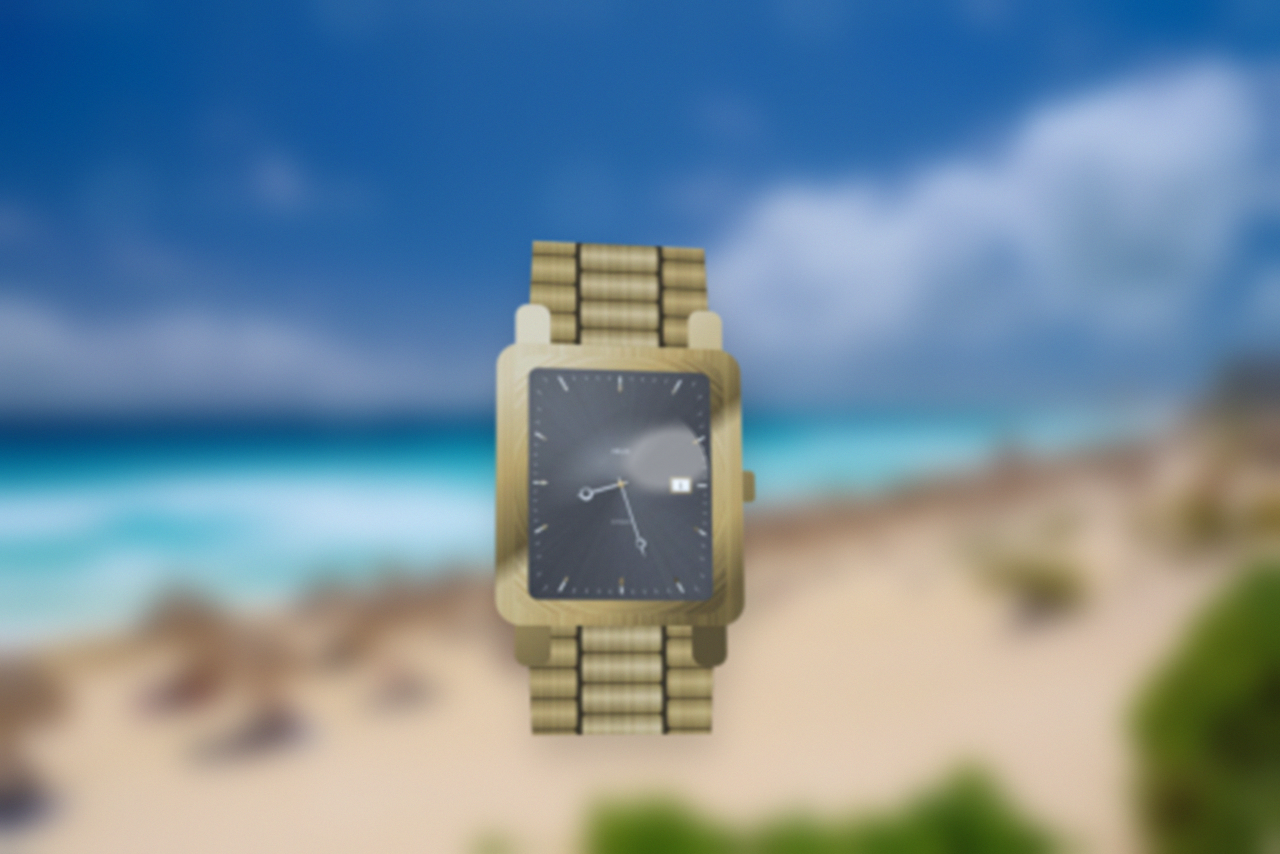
8:27
